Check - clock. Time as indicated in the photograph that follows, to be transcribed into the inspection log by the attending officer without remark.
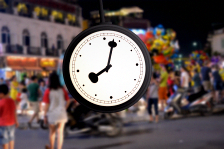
8:03
